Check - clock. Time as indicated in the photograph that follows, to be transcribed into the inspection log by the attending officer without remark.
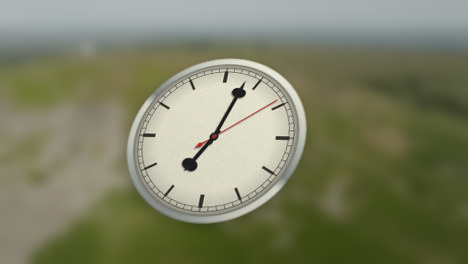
7:03:09
